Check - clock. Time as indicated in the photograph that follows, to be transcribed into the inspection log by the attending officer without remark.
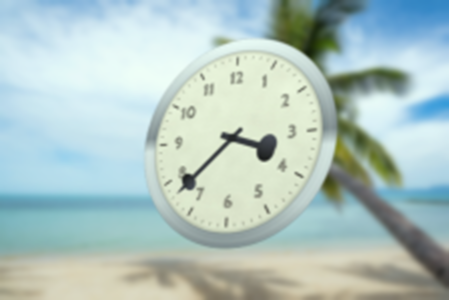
3:38
